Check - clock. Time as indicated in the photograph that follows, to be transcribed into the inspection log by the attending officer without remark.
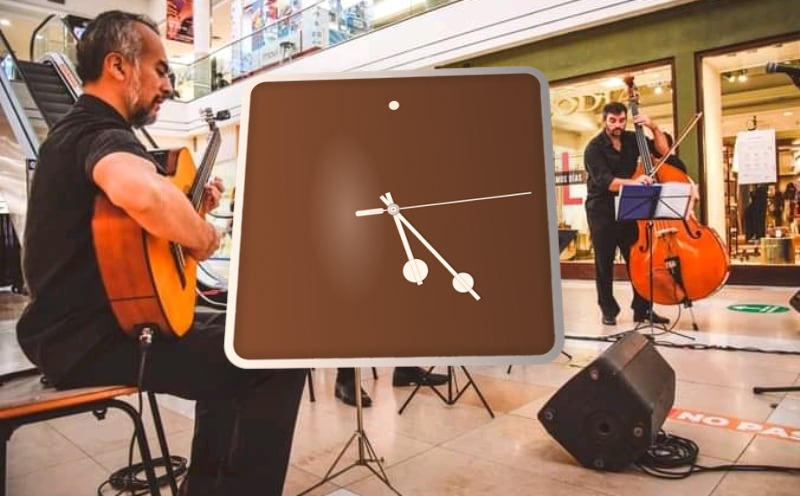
5:23:14
